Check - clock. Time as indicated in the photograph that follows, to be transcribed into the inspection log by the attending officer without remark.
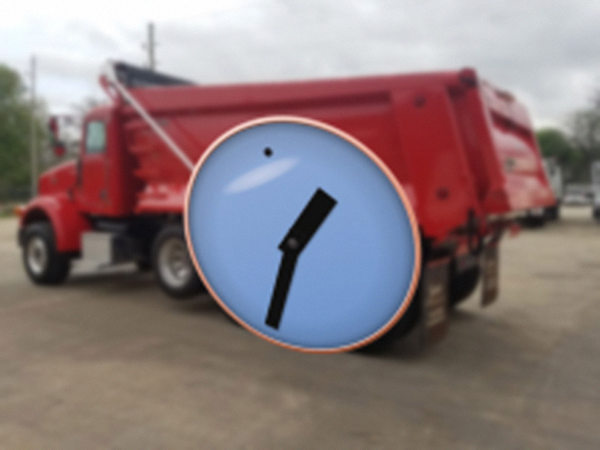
1:35
